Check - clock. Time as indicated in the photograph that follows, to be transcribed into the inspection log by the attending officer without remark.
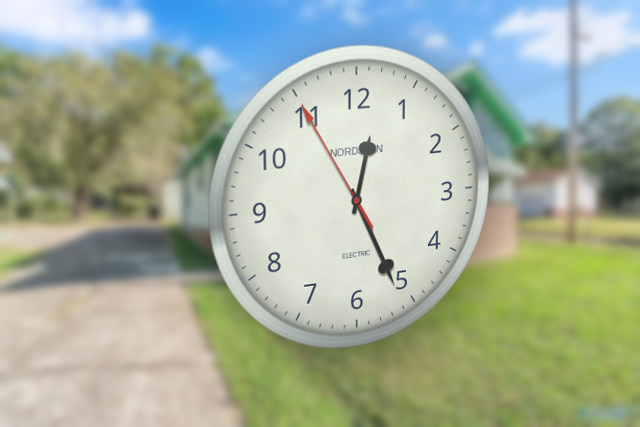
12:25:55
